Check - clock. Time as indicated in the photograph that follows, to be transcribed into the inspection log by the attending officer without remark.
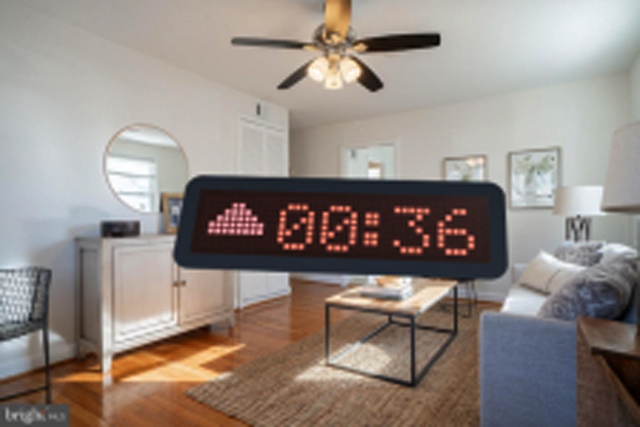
0:36
